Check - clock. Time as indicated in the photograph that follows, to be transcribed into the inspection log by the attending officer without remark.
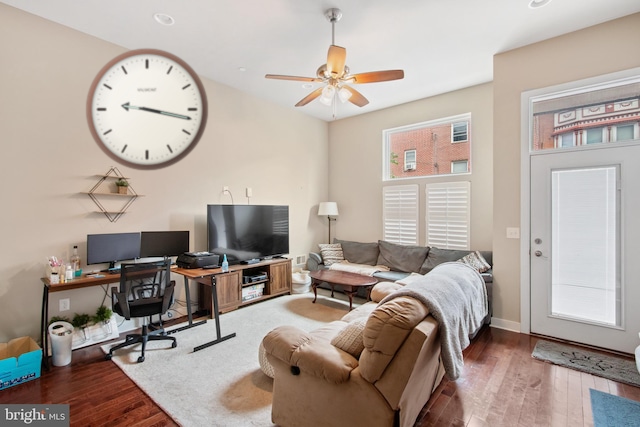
9:17
